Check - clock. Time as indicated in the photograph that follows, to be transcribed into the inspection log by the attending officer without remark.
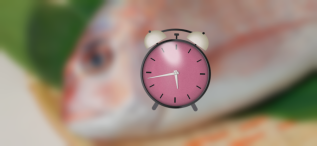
5:43
